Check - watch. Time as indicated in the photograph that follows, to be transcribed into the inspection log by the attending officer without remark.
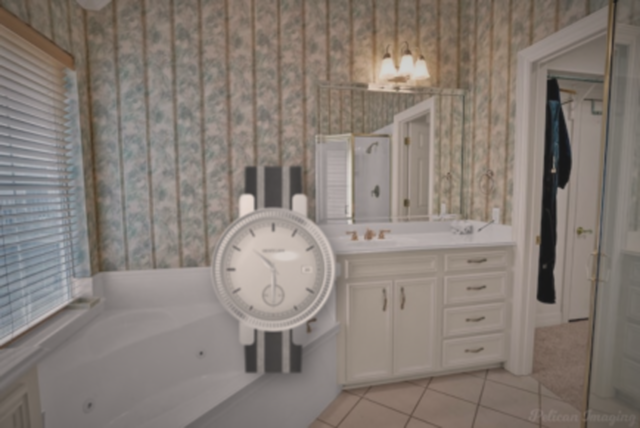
10:30
